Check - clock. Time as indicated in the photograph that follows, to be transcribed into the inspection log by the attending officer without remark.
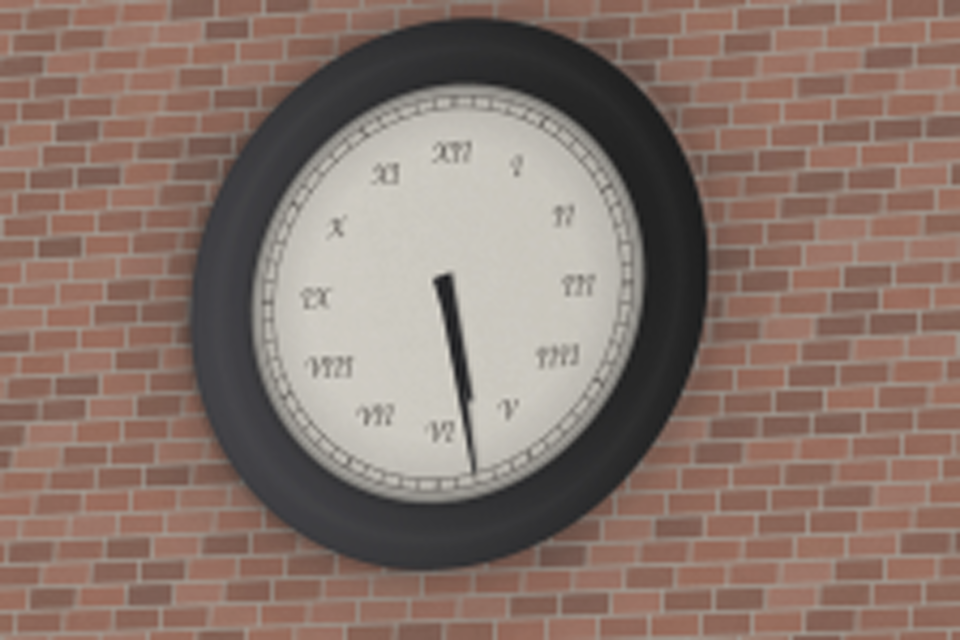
5:28
